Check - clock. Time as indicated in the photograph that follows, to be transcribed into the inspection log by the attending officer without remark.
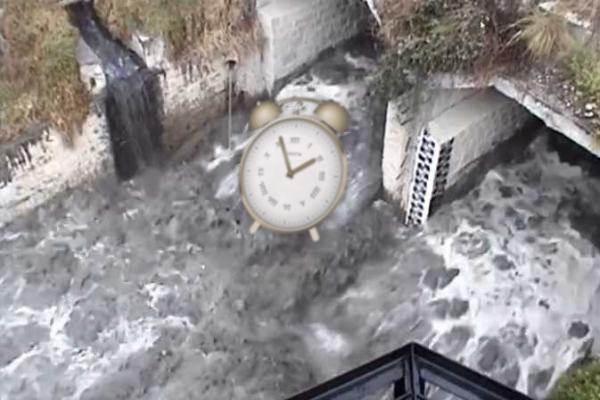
1:56
